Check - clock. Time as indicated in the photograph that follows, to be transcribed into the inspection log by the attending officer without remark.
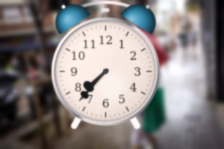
7:37
